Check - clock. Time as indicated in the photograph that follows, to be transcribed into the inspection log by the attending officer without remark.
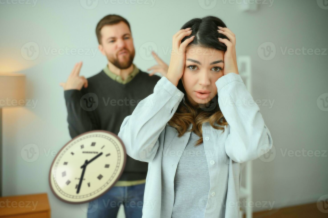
1:29
